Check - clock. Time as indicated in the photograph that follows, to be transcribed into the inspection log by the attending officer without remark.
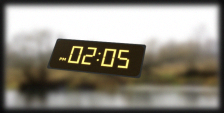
2:05
